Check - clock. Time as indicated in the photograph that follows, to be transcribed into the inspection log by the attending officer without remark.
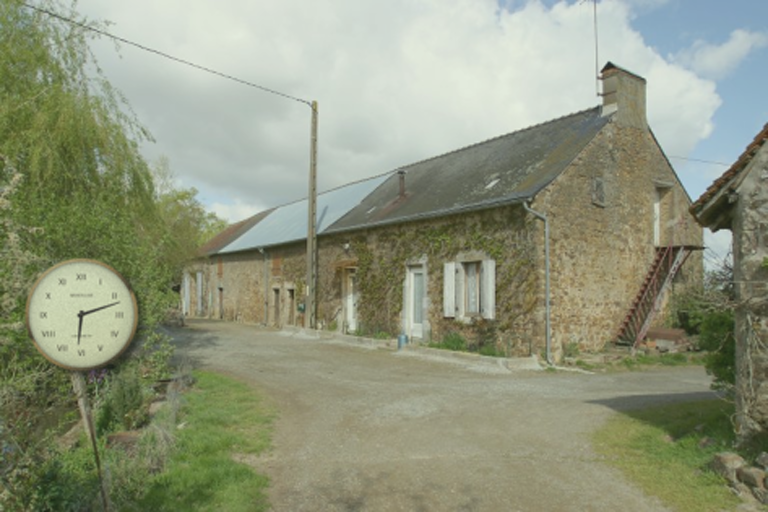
6:12
